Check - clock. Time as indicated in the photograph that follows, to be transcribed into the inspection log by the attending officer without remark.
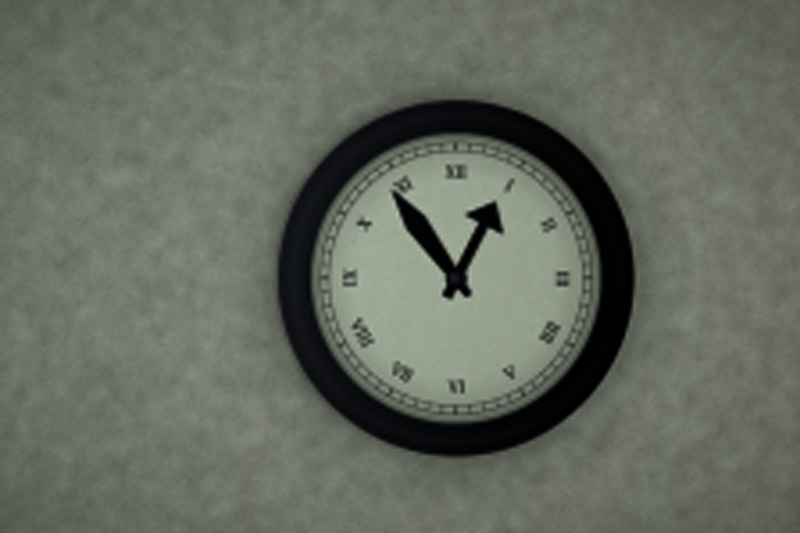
12:54
